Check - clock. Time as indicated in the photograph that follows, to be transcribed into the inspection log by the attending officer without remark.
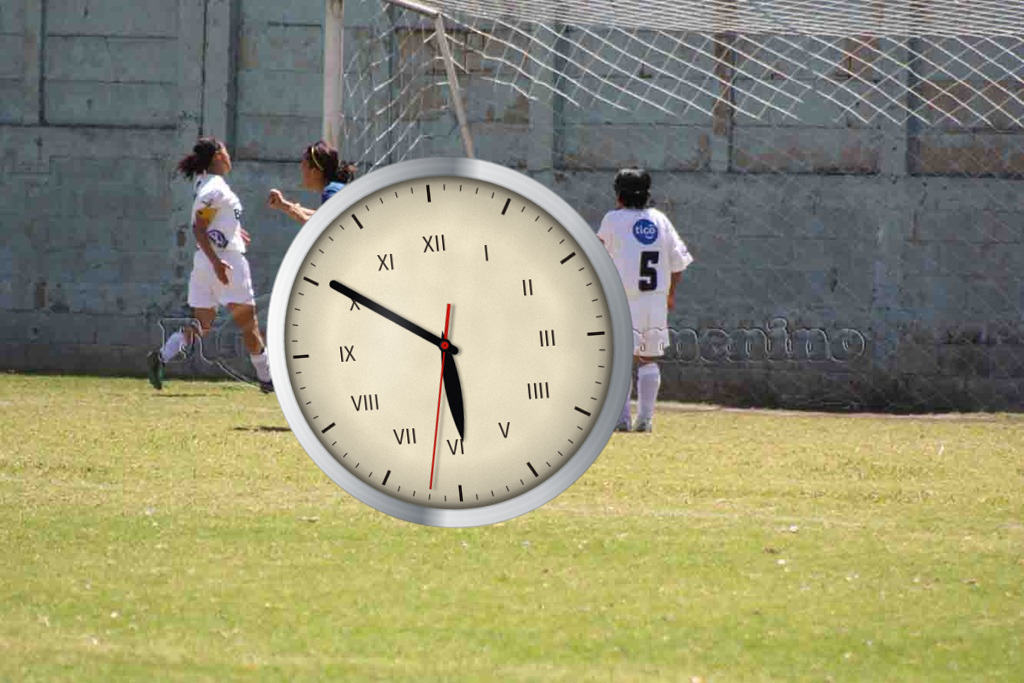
5:50:32
